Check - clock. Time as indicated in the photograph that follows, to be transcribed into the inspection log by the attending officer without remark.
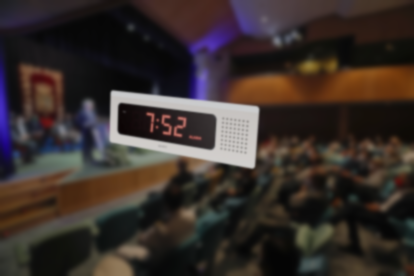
7:52
